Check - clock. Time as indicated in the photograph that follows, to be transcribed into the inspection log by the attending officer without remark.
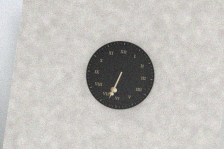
6:33
